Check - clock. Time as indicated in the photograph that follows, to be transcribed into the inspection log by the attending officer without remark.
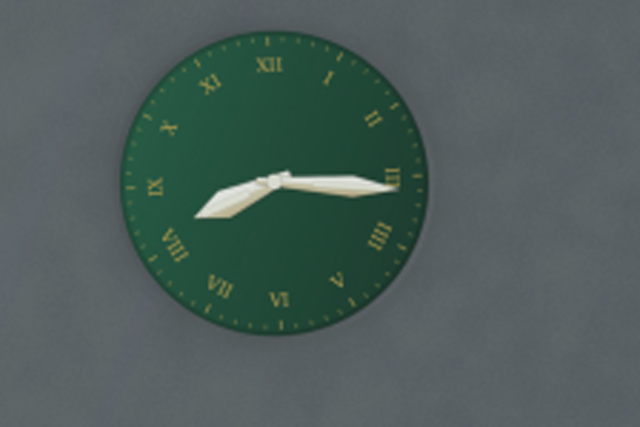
8:16
